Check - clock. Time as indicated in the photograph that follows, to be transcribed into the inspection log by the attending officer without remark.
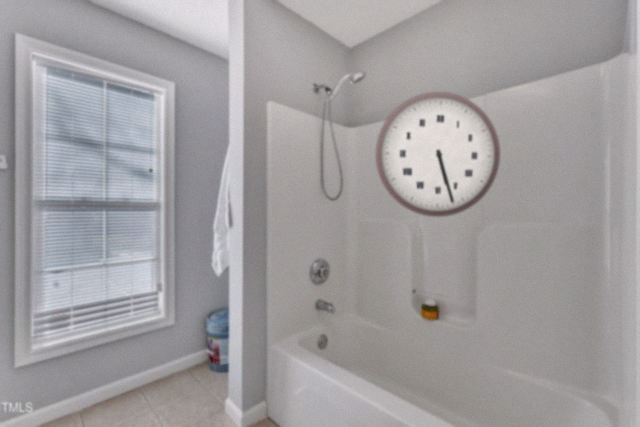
5:27
